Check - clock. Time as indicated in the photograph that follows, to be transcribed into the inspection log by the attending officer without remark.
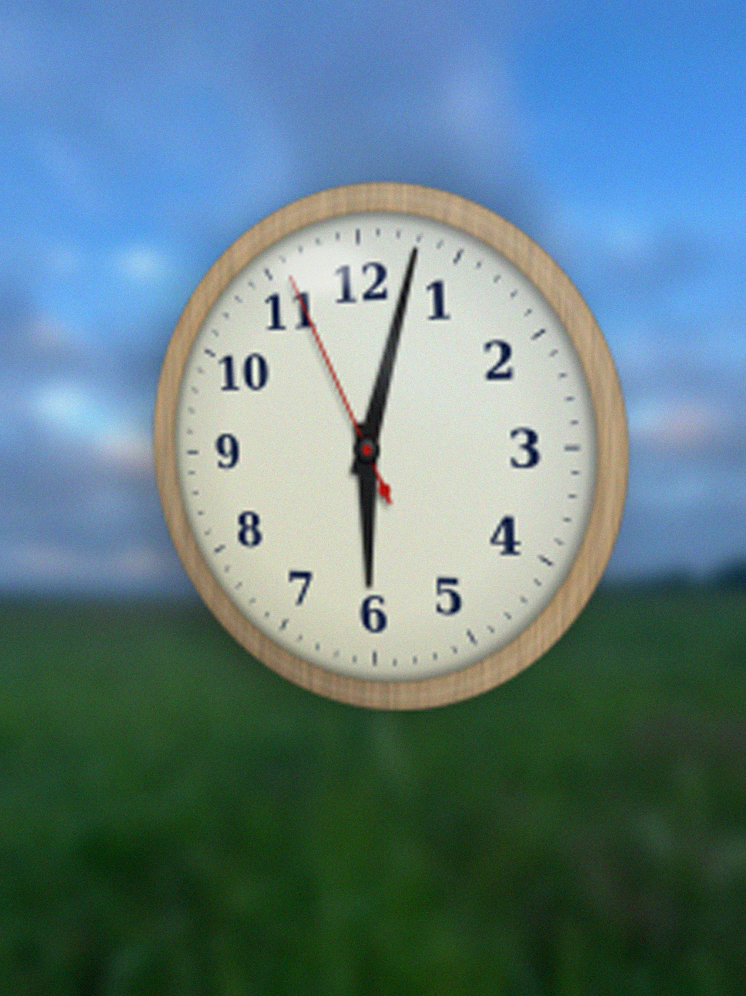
6:02:56
